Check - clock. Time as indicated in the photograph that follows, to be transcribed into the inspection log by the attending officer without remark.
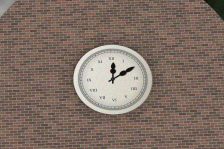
12:10
